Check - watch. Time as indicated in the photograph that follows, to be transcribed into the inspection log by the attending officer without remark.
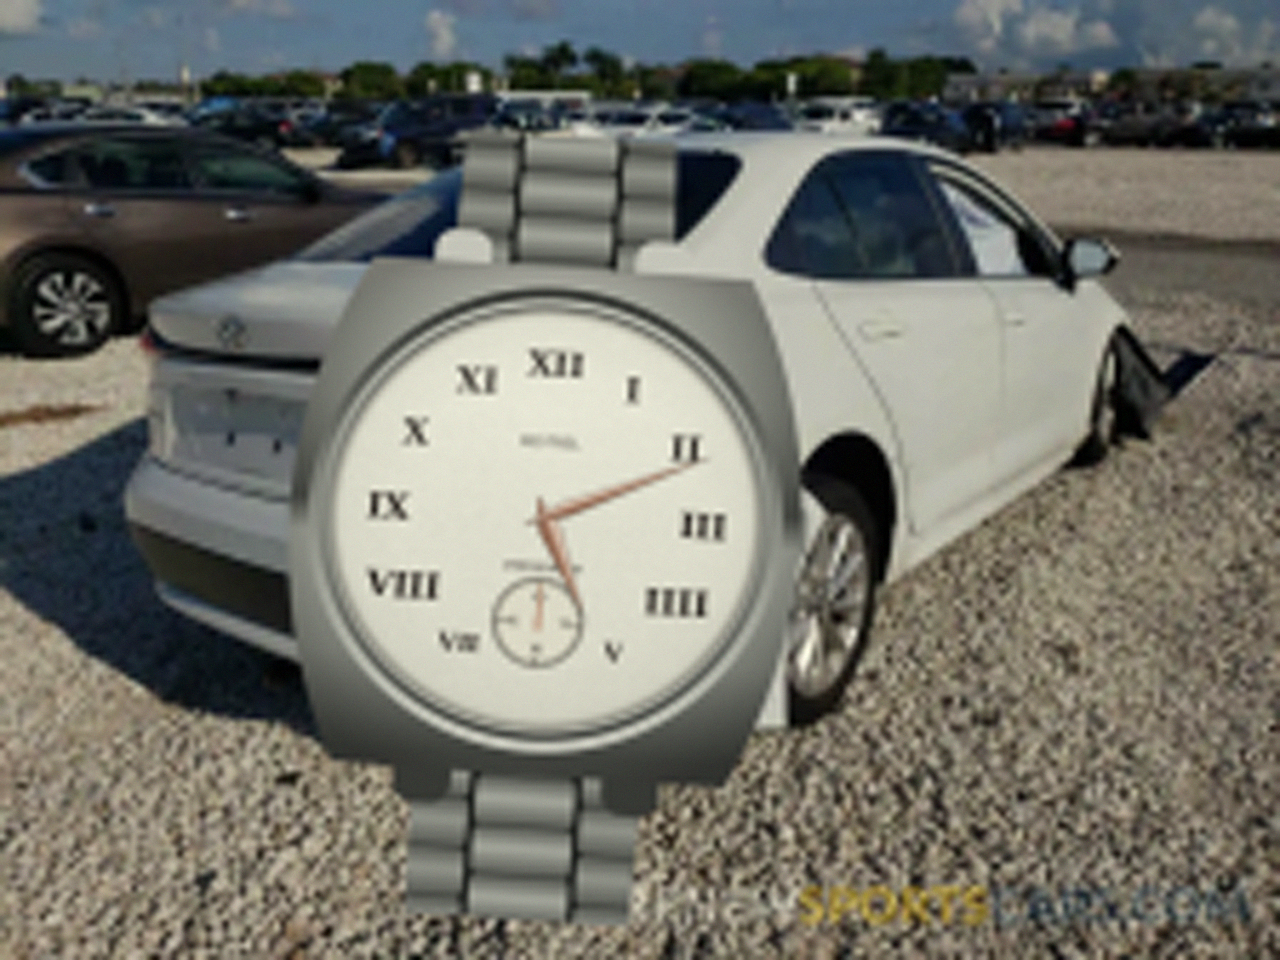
5:11
